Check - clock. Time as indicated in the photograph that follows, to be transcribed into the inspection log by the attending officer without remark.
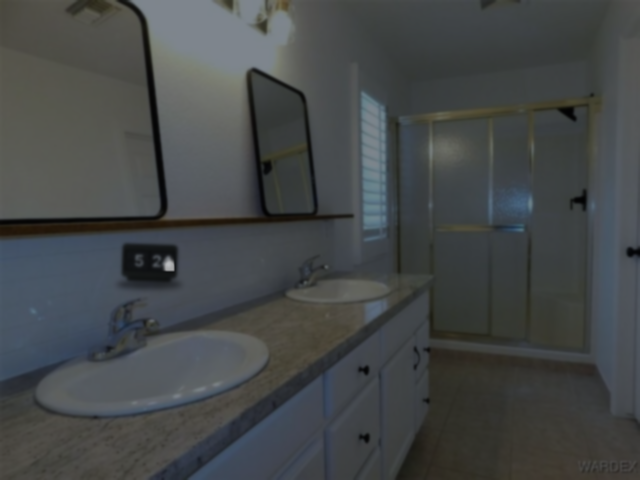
5:24
